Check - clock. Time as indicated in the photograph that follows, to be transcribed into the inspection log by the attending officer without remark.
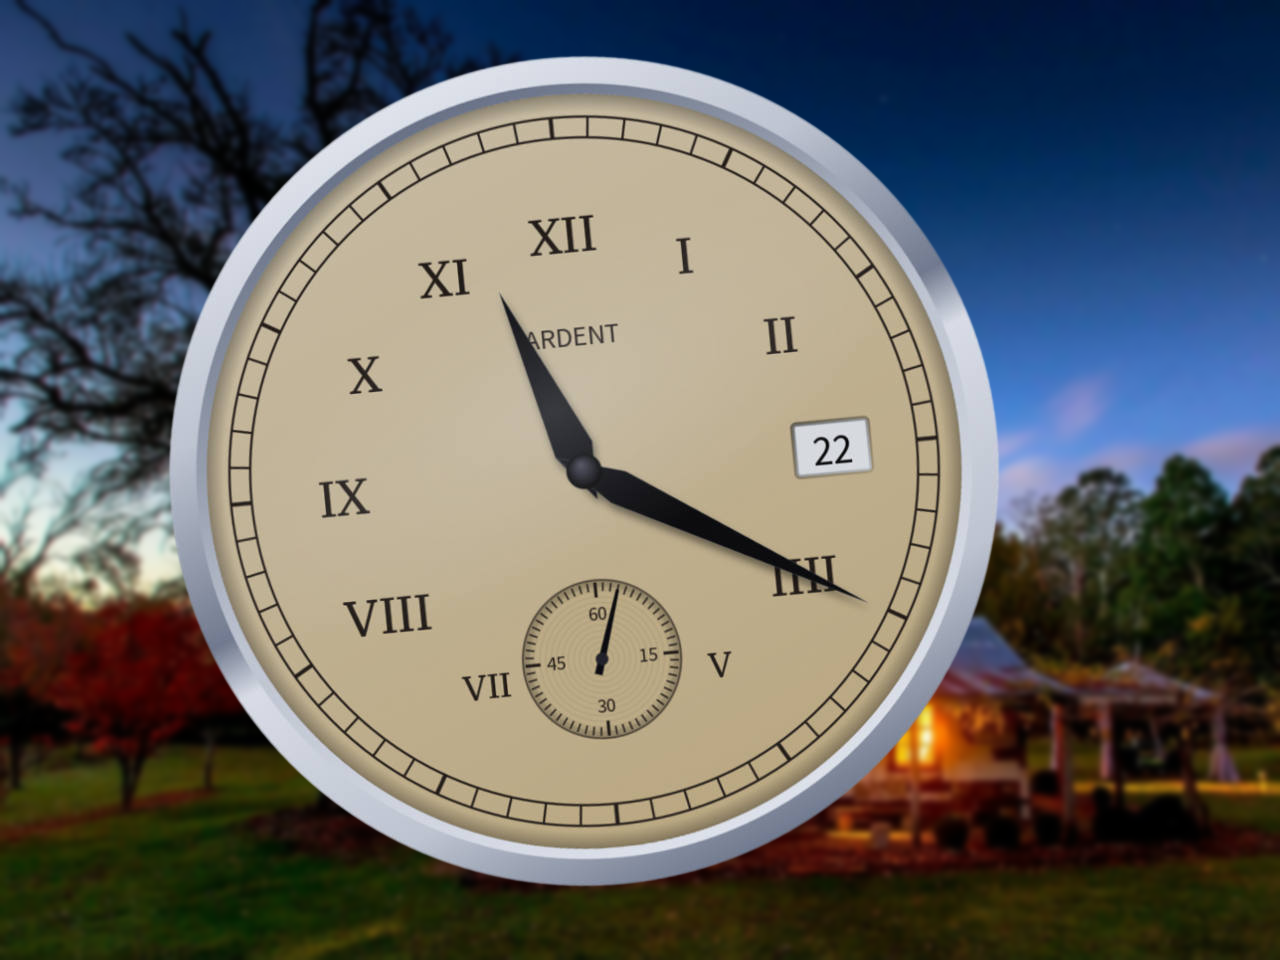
11:20:03
